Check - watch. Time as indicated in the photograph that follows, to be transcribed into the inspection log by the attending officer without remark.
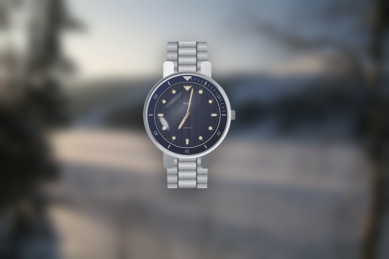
7:02
